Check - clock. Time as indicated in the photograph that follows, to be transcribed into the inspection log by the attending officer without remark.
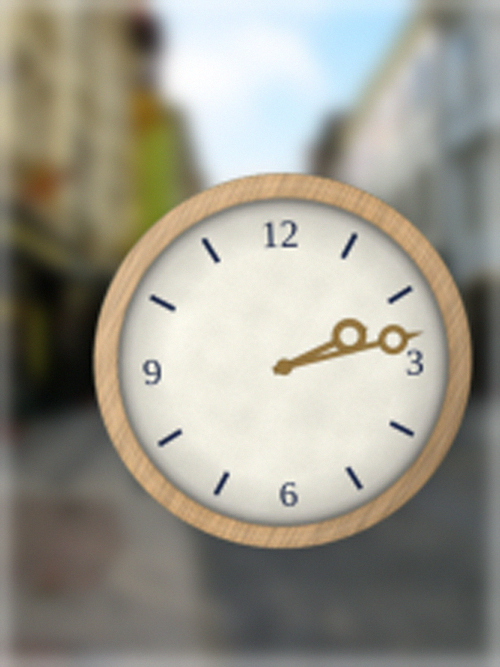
2:13
